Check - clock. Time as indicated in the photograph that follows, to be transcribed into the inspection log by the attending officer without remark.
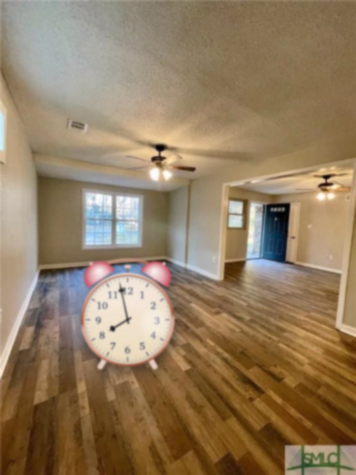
7:58
